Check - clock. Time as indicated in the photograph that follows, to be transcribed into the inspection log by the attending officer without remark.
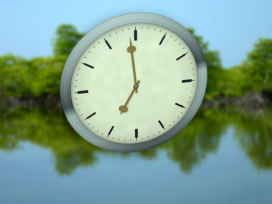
6:59
